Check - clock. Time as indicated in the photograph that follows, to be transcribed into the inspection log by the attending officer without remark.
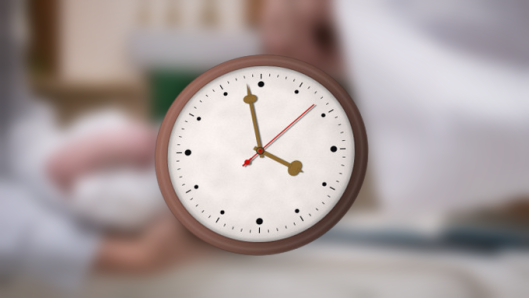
3:58:08
